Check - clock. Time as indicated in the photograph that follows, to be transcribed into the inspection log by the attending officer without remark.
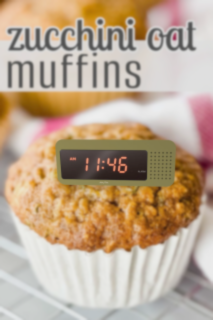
11:46
